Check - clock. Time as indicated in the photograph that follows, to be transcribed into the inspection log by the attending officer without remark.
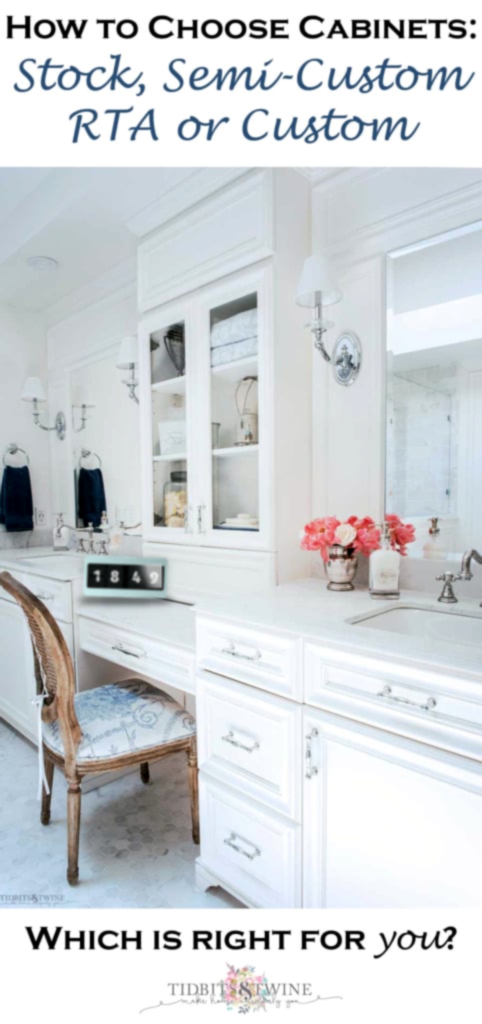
18:49
